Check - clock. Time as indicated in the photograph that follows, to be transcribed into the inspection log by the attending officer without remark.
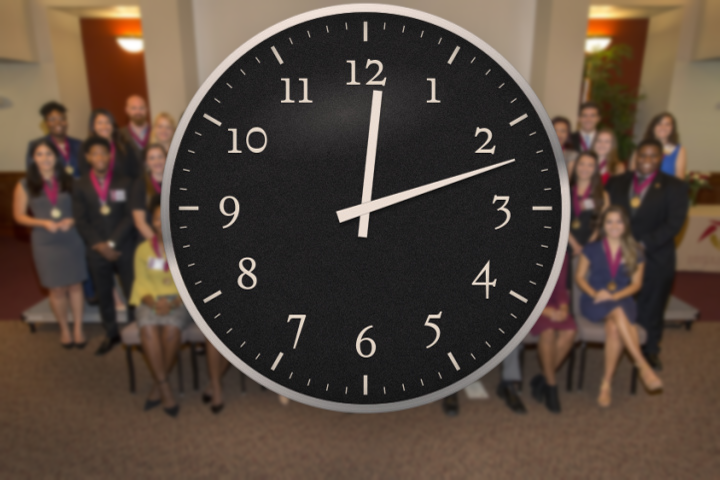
12:12
